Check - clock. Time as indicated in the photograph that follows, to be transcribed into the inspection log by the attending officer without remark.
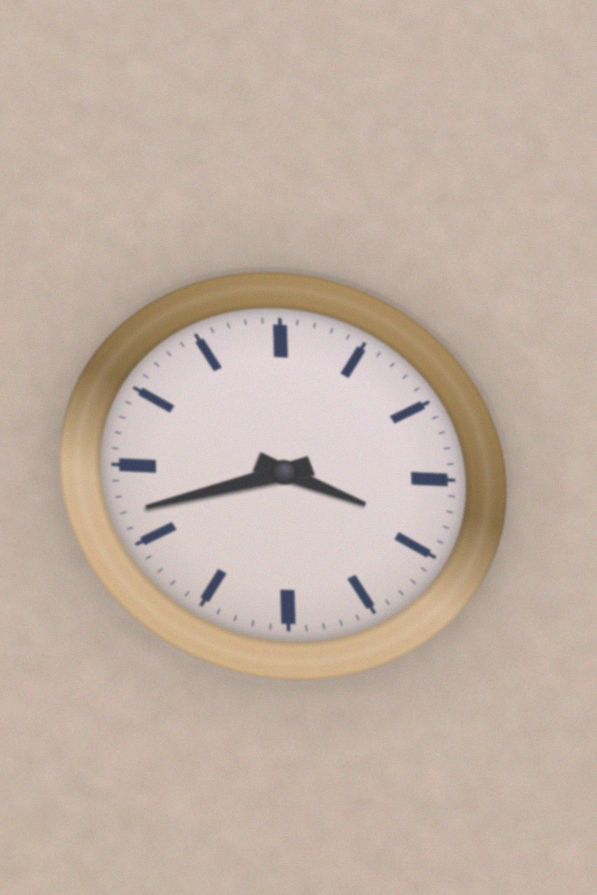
3:42
